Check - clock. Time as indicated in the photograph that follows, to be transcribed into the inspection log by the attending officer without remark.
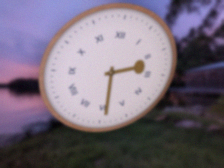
2:29
